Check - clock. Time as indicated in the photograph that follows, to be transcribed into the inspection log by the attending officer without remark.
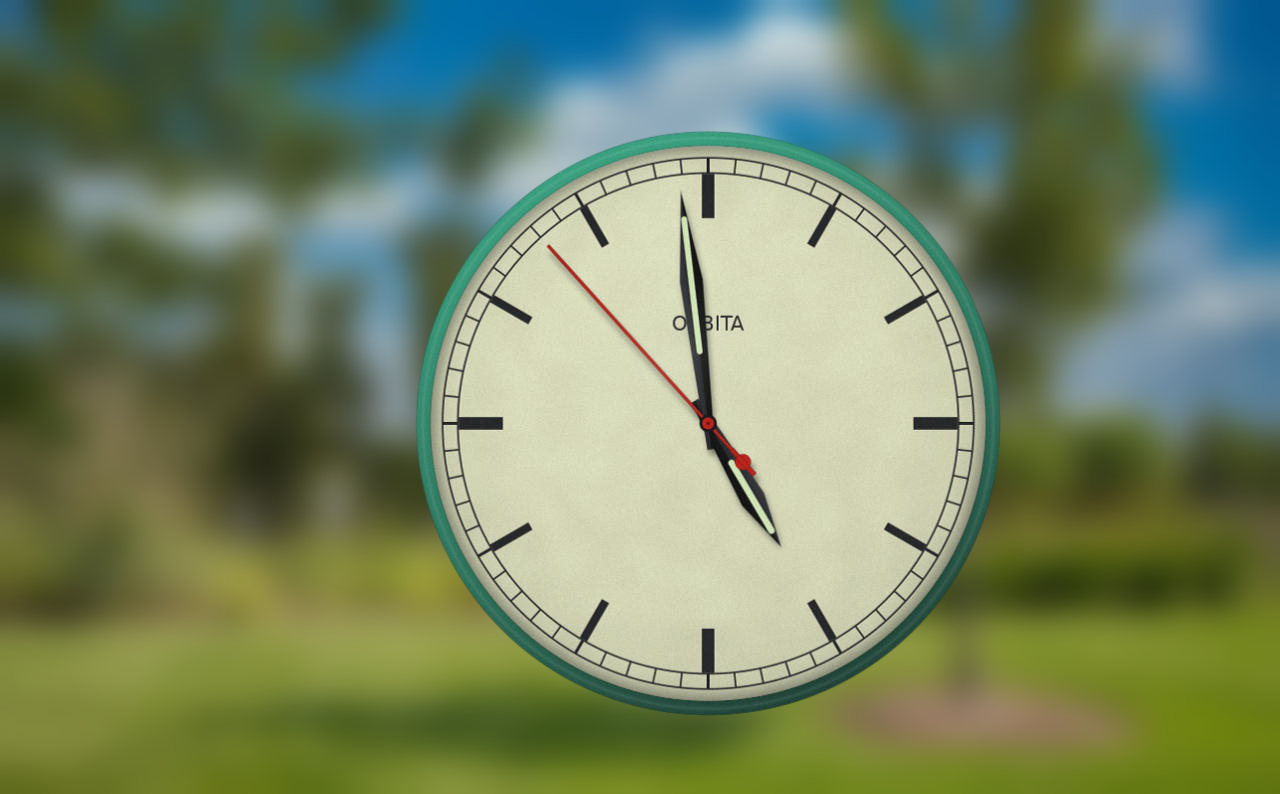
4:58:53
